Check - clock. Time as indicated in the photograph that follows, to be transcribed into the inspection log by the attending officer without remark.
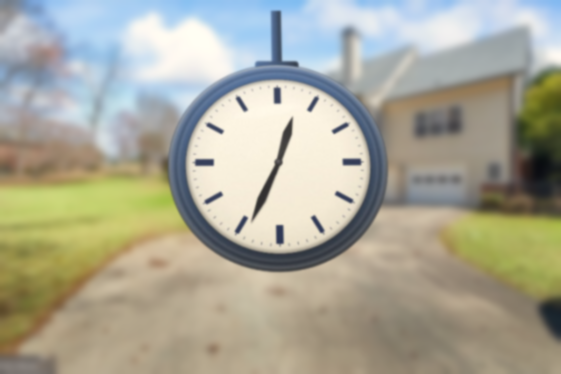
12:34
